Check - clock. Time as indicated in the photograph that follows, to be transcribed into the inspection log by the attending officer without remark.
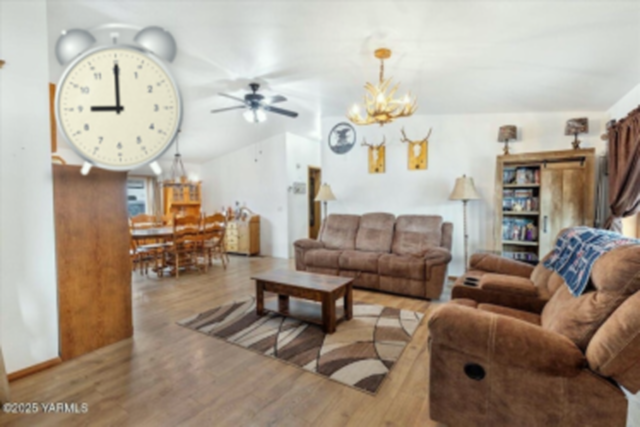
9:00
